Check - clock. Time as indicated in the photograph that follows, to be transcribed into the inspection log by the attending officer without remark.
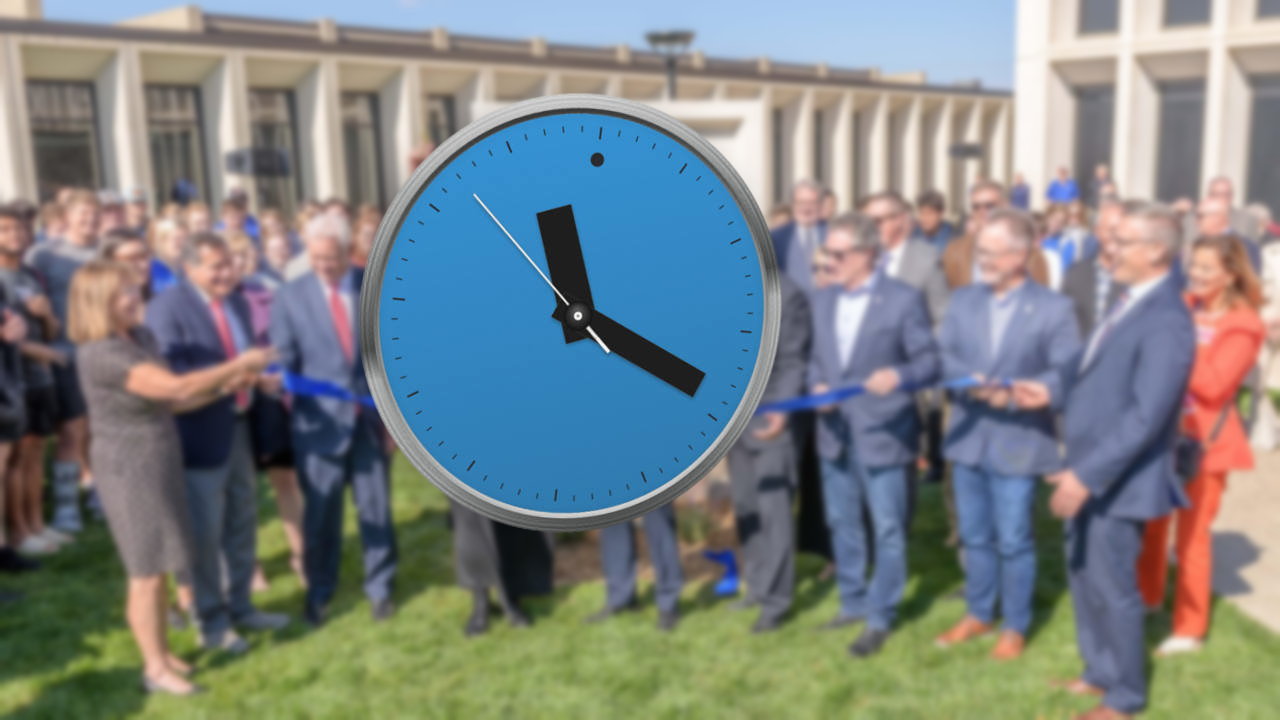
11:18:52
